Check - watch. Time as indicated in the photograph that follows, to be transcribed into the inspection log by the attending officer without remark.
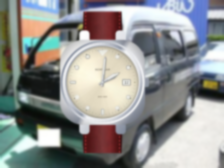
2:01
